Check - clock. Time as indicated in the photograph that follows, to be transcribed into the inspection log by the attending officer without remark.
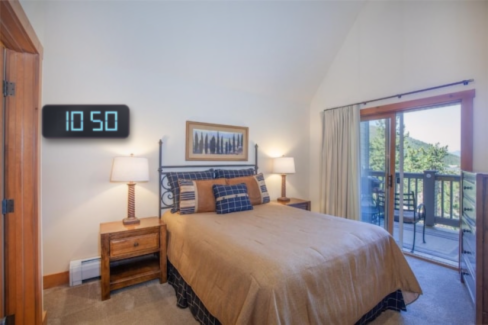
10:50
